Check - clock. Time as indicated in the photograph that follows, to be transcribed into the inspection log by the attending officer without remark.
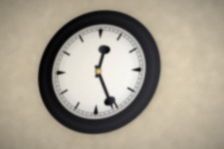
12:26
